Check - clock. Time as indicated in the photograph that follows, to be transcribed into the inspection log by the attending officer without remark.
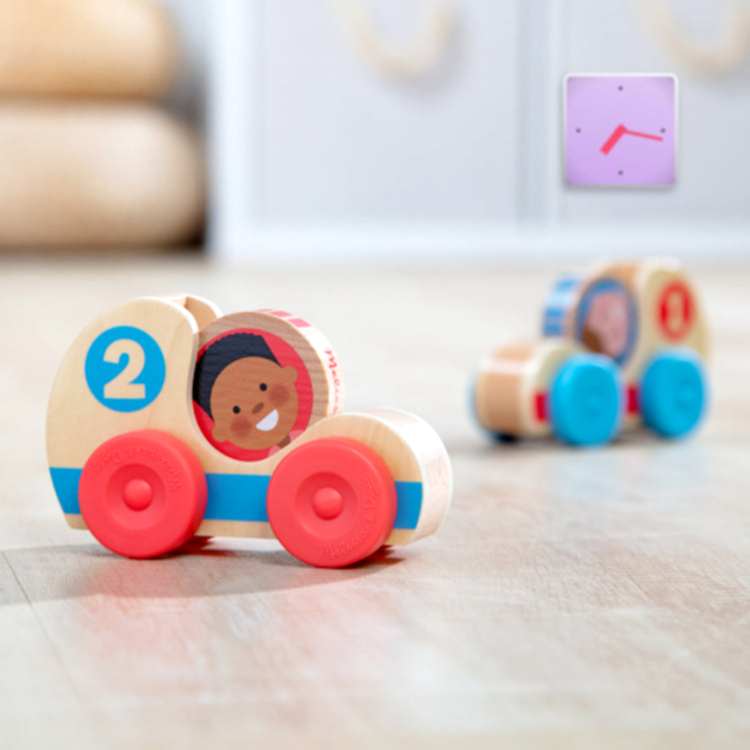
7:17
